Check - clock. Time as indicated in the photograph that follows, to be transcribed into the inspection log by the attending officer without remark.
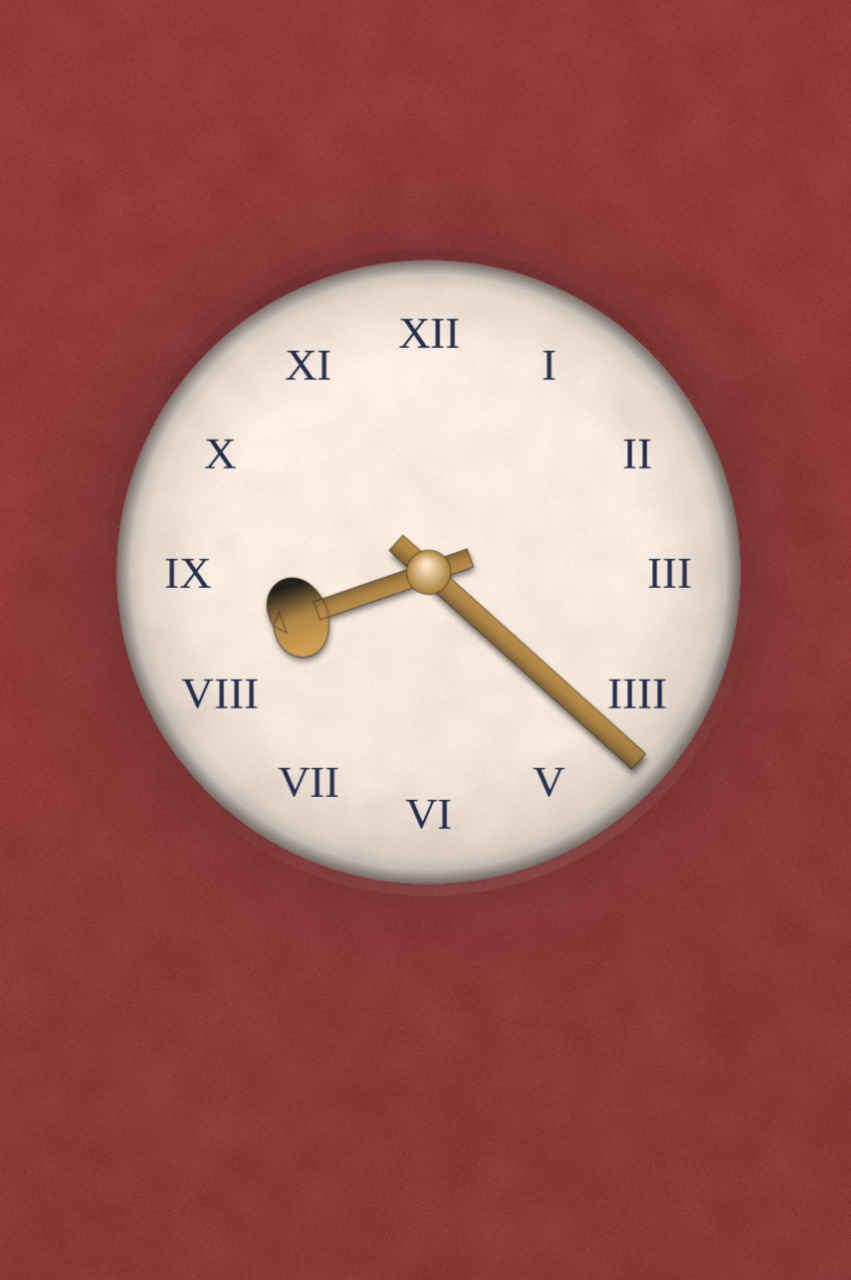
8:22
